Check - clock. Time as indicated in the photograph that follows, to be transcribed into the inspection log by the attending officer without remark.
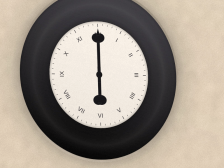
6:00
